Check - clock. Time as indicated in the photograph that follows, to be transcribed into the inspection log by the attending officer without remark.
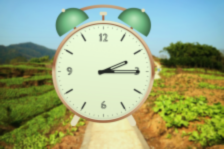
2:15
